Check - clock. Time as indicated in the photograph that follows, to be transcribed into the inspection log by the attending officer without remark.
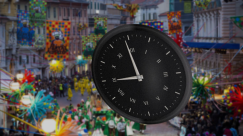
8:59
